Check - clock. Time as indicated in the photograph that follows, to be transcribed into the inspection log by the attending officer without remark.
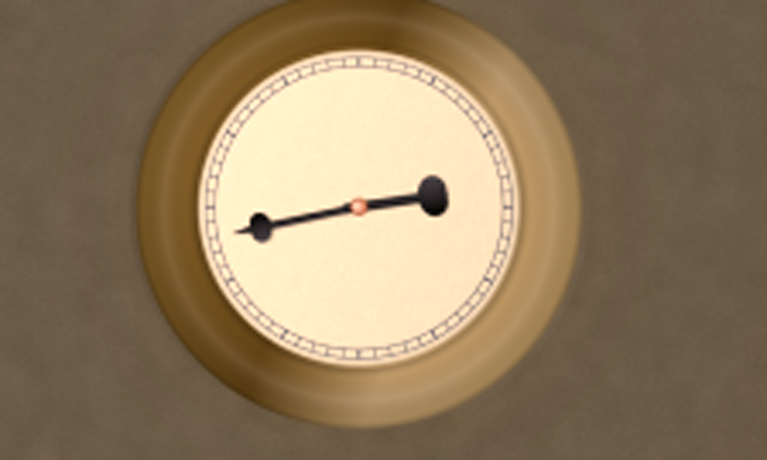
2:43
